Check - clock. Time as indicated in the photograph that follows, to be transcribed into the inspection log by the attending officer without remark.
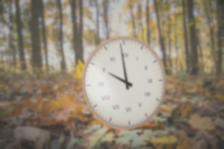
9:59
